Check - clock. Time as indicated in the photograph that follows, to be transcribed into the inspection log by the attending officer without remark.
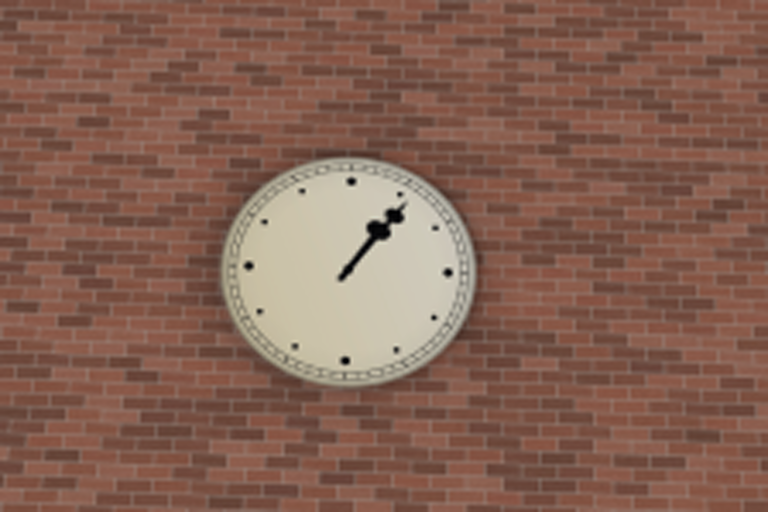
1:06
